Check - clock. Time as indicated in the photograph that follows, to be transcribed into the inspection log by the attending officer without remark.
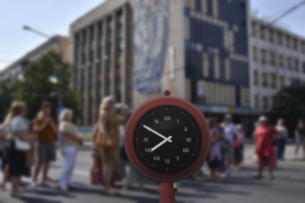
7:50
